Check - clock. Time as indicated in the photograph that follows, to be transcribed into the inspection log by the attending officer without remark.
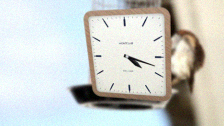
4:18
